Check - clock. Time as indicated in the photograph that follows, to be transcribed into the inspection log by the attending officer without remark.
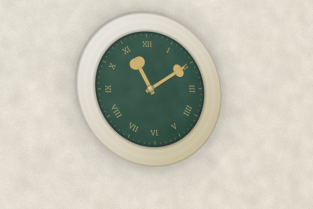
11:10
